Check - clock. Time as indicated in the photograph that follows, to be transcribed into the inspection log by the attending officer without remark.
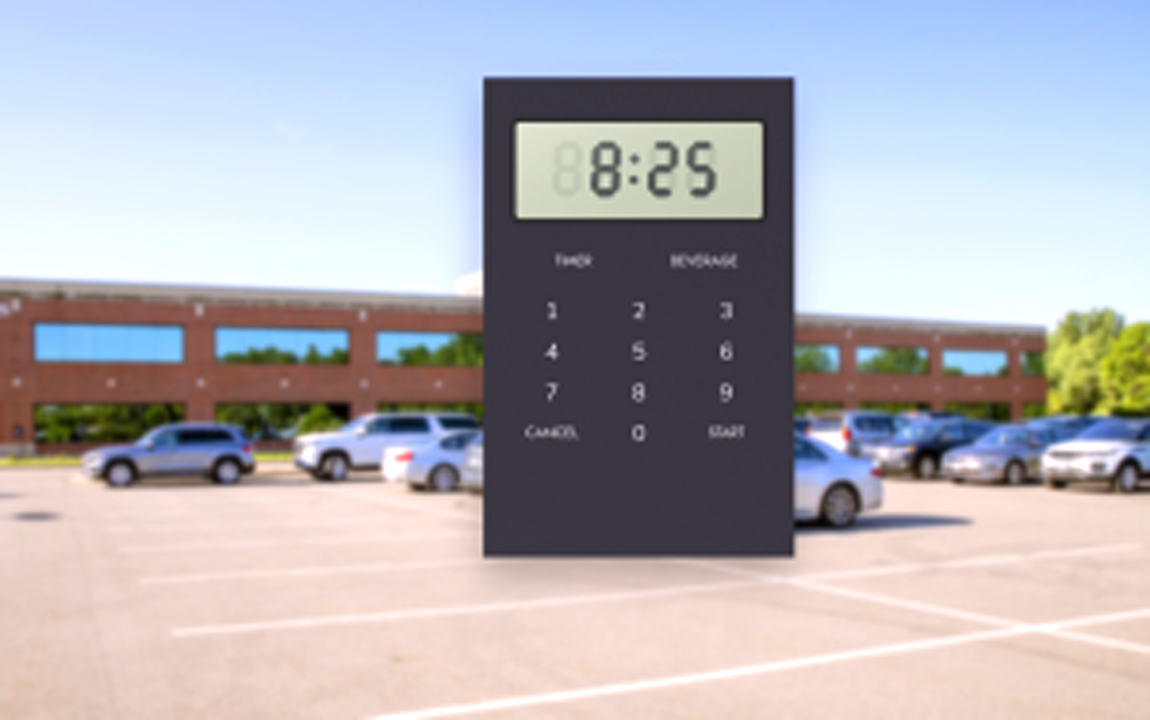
8:25
